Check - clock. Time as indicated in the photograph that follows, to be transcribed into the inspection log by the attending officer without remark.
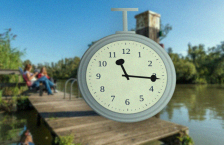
11:16
